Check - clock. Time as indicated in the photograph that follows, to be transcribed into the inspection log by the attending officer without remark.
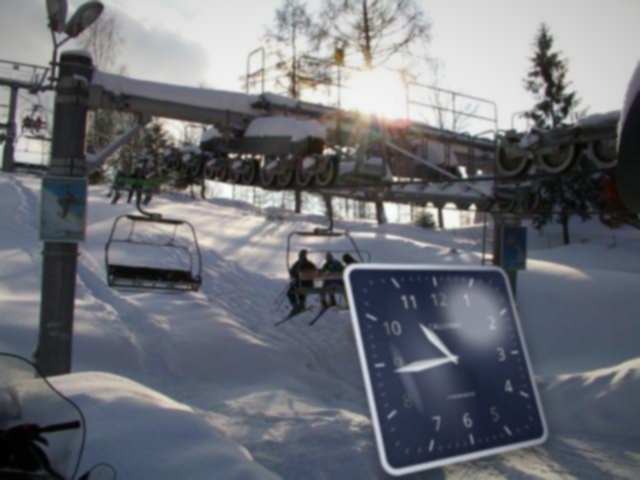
10:44
